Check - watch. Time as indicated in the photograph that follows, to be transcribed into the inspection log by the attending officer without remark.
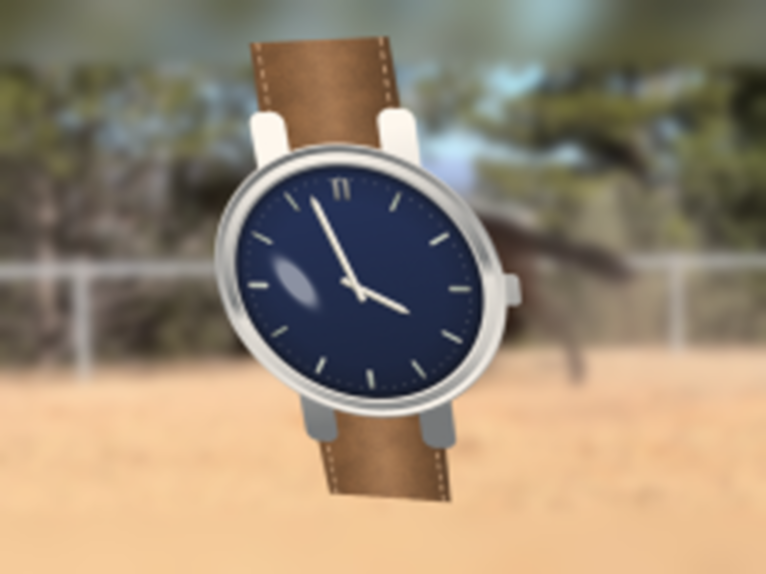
3:57
